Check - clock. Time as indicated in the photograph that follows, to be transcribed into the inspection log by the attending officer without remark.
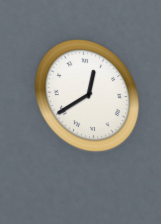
12:40
